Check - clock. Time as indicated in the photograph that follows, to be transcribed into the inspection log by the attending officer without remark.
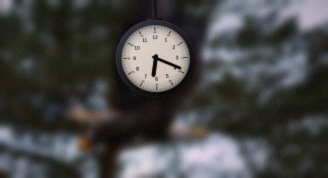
6:19
